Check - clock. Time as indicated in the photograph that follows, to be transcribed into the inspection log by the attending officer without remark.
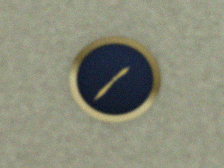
1:37
